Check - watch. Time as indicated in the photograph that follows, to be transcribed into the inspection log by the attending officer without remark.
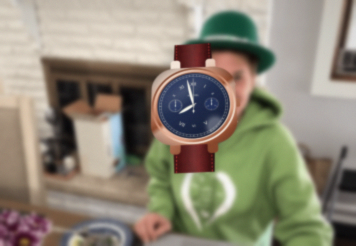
7:58
